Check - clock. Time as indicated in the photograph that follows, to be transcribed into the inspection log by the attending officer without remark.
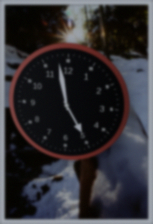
4:58
